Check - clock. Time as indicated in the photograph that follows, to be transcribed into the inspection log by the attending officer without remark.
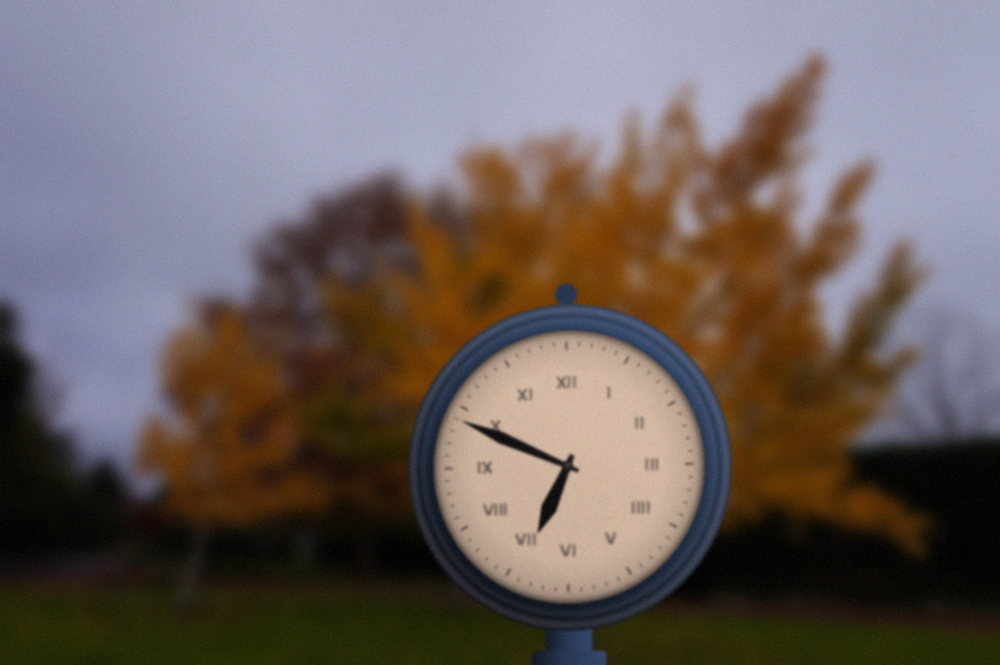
6:49
